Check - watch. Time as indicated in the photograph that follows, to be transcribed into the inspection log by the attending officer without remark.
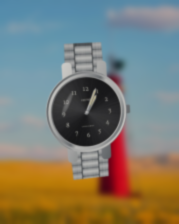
1:04
